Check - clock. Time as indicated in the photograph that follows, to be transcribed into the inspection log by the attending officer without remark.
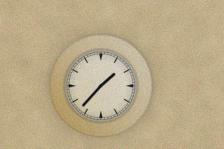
1:37
